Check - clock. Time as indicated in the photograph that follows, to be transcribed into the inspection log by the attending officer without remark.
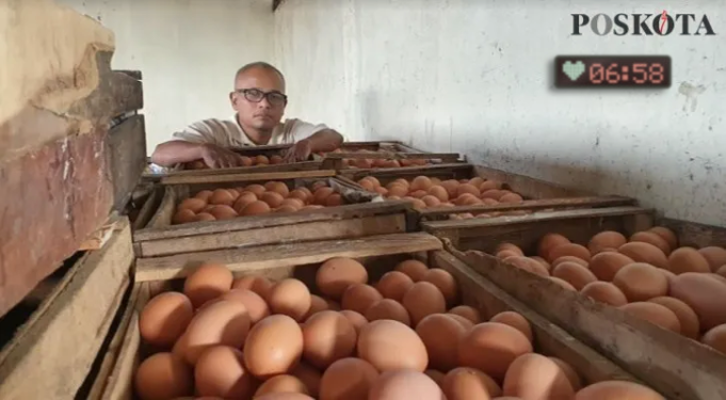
6:58
